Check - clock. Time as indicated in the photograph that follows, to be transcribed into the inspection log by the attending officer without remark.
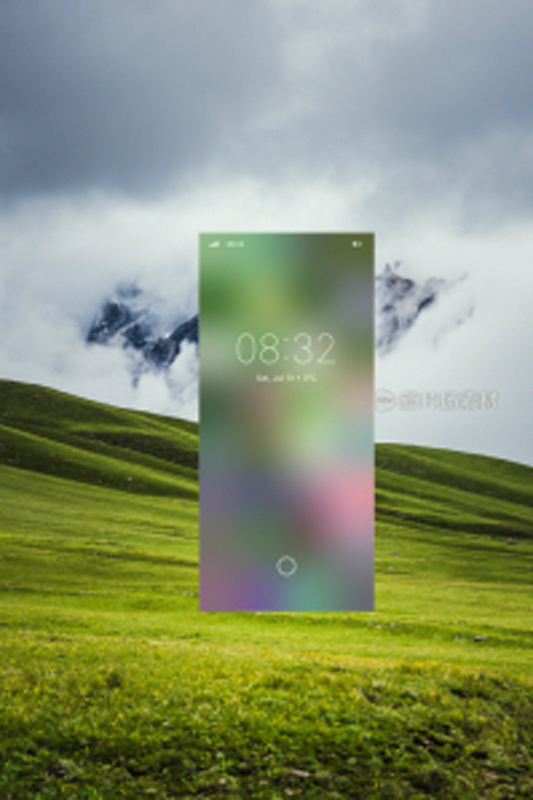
8:32
